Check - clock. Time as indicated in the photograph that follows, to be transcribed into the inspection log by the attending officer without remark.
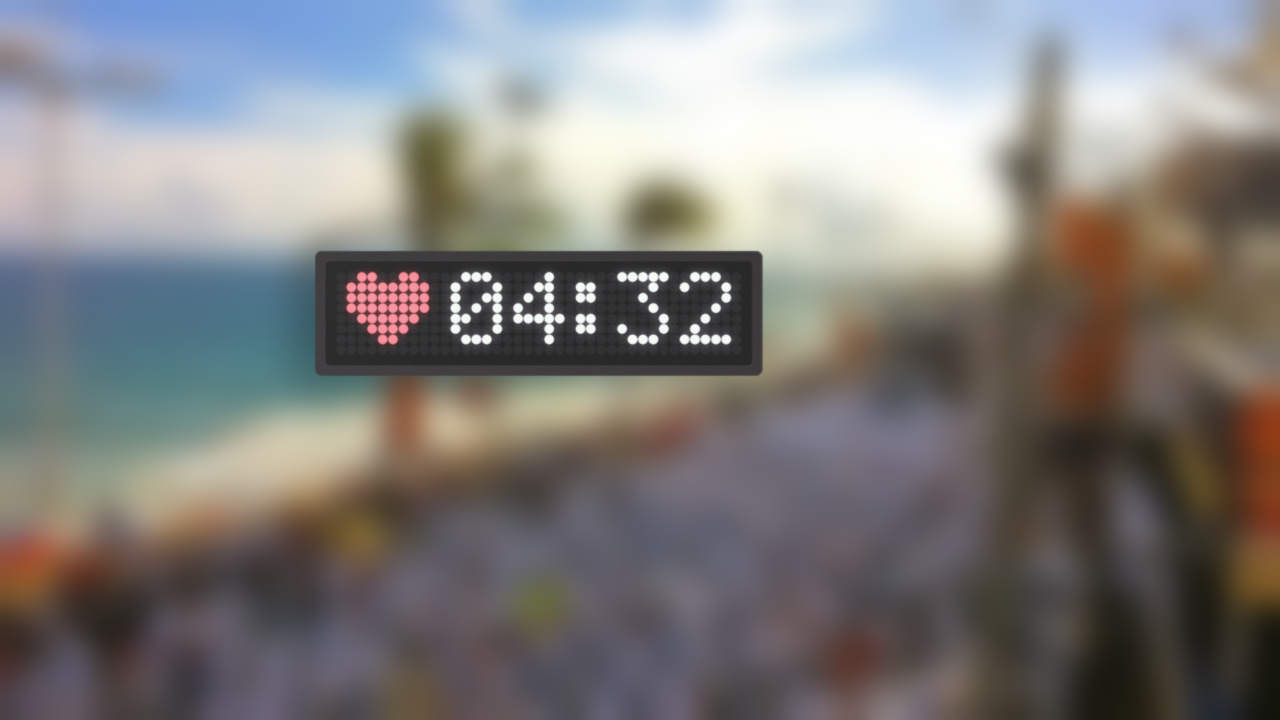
4:32
